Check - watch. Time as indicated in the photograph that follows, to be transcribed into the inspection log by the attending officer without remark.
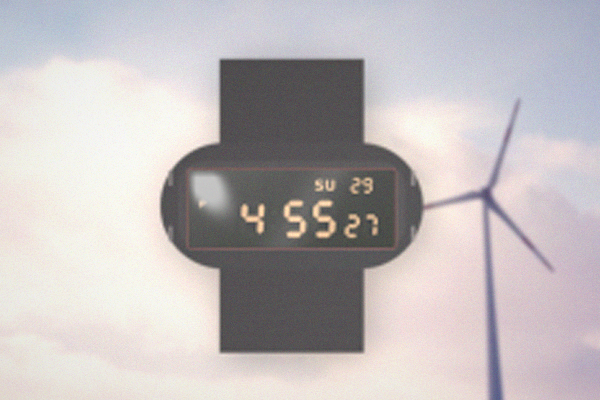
4:55:27
